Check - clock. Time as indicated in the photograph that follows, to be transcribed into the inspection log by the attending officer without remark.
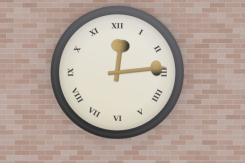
12:14
